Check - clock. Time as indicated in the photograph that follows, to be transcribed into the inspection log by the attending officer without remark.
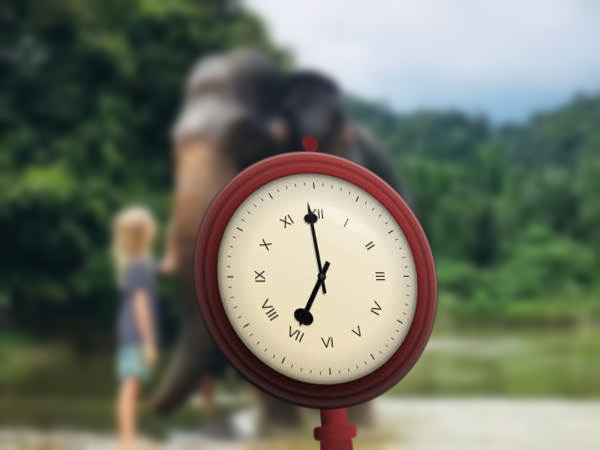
6:59
